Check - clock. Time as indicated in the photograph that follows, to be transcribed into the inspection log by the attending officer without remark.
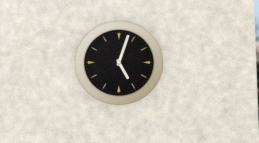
5:03
